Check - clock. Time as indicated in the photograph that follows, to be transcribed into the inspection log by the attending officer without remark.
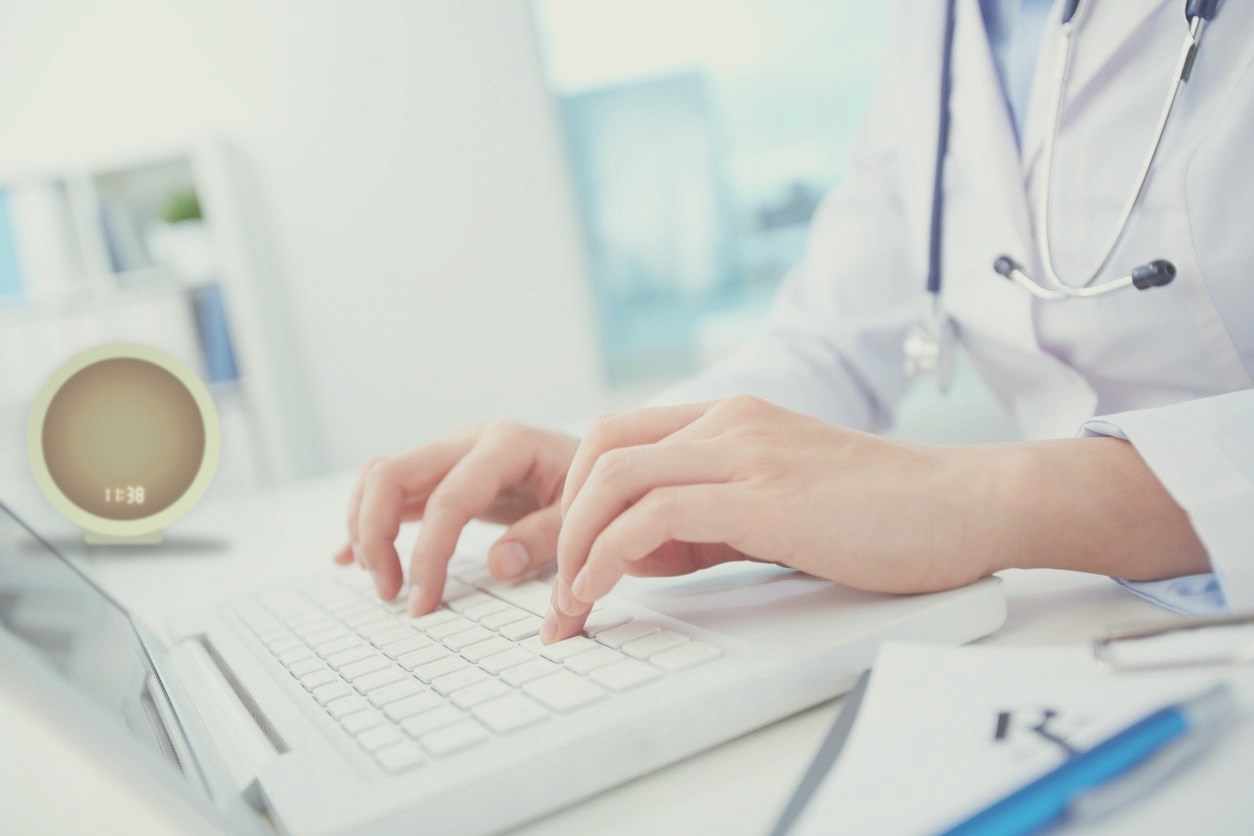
11:38
